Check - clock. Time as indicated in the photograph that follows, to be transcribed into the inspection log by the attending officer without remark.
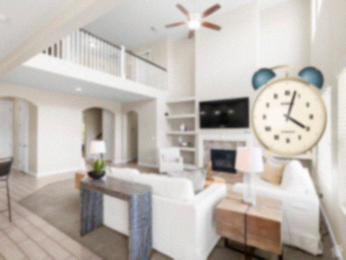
4:03
